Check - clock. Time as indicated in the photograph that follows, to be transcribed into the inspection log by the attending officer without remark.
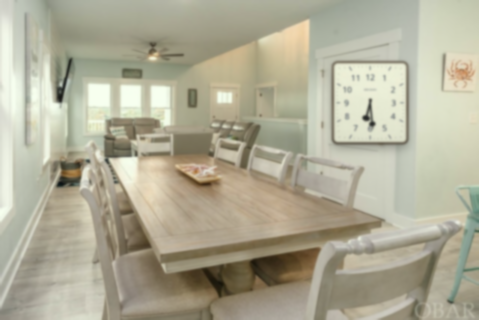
6:29
